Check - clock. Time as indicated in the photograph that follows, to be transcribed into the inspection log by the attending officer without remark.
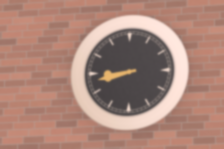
8:43
